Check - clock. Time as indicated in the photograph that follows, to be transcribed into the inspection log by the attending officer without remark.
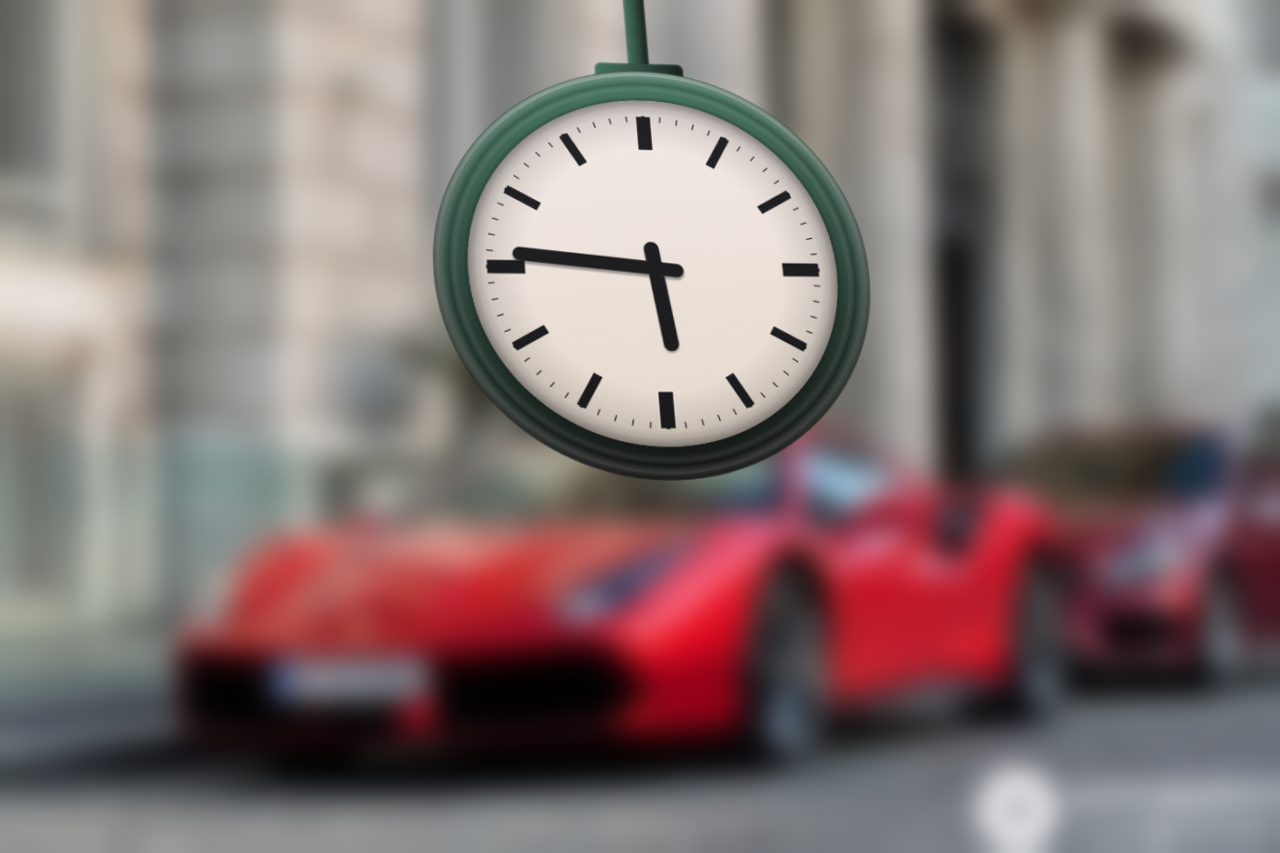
5:46
